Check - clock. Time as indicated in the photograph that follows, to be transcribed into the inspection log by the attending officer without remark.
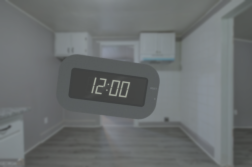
12:00
